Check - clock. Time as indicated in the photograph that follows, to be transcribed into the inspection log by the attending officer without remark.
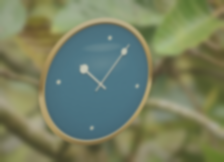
10:05
